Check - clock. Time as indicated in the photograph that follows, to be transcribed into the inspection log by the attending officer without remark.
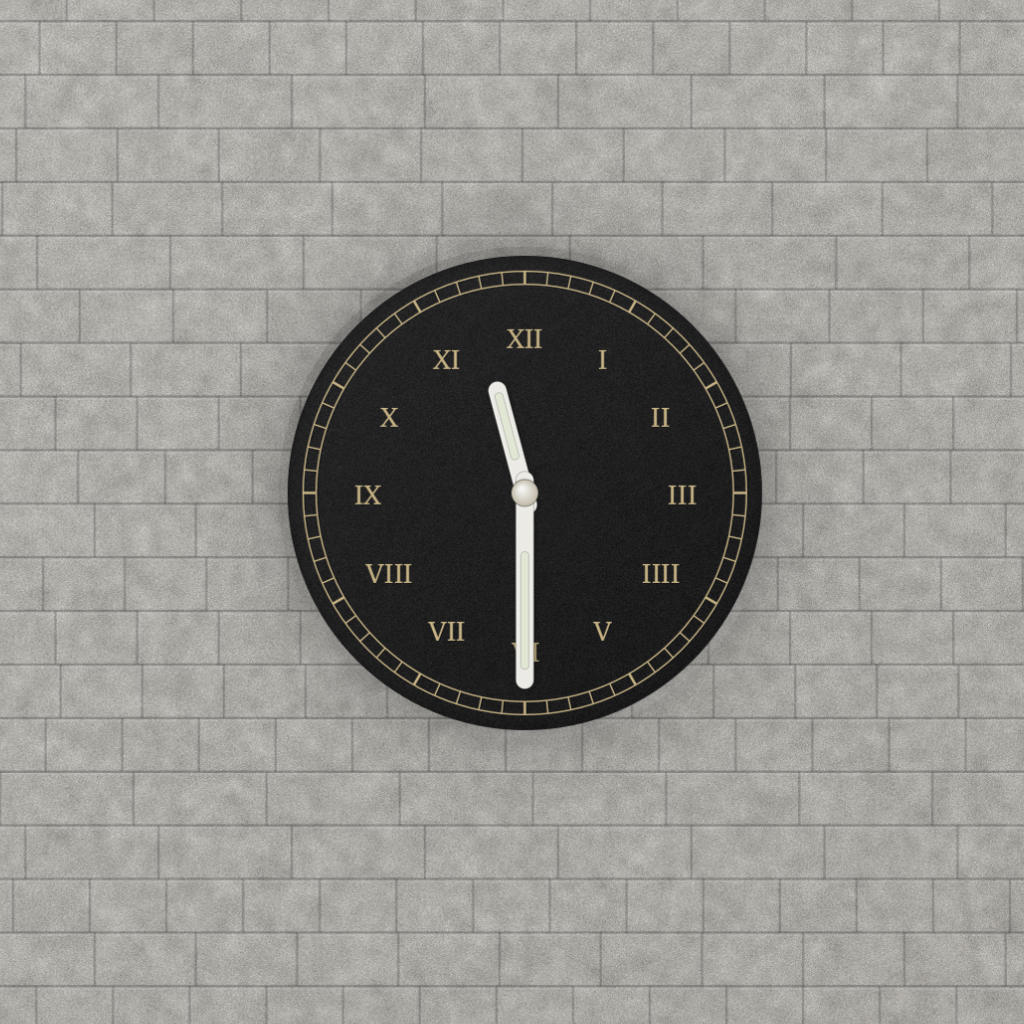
11:30
